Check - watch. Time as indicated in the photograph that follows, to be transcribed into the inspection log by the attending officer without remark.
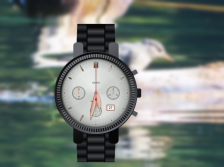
5:32
